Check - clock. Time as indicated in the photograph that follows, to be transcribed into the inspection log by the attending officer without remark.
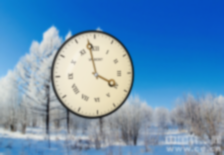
3:58
